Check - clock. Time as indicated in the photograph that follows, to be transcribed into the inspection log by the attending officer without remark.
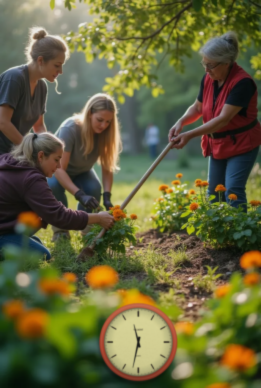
11:32
